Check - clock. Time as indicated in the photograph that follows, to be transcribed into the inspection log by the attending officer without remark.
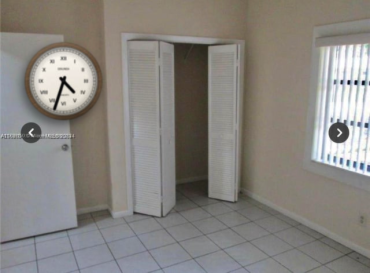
4:33
